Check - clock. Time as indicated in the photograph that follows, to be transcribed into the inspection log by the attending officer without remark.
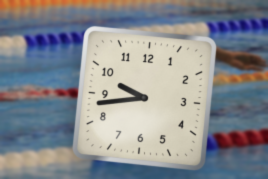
9:43
